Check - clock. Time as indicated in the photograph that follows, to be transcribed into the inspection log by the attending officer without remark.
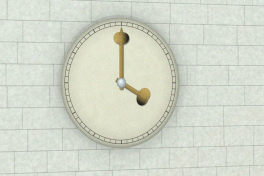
4:00
